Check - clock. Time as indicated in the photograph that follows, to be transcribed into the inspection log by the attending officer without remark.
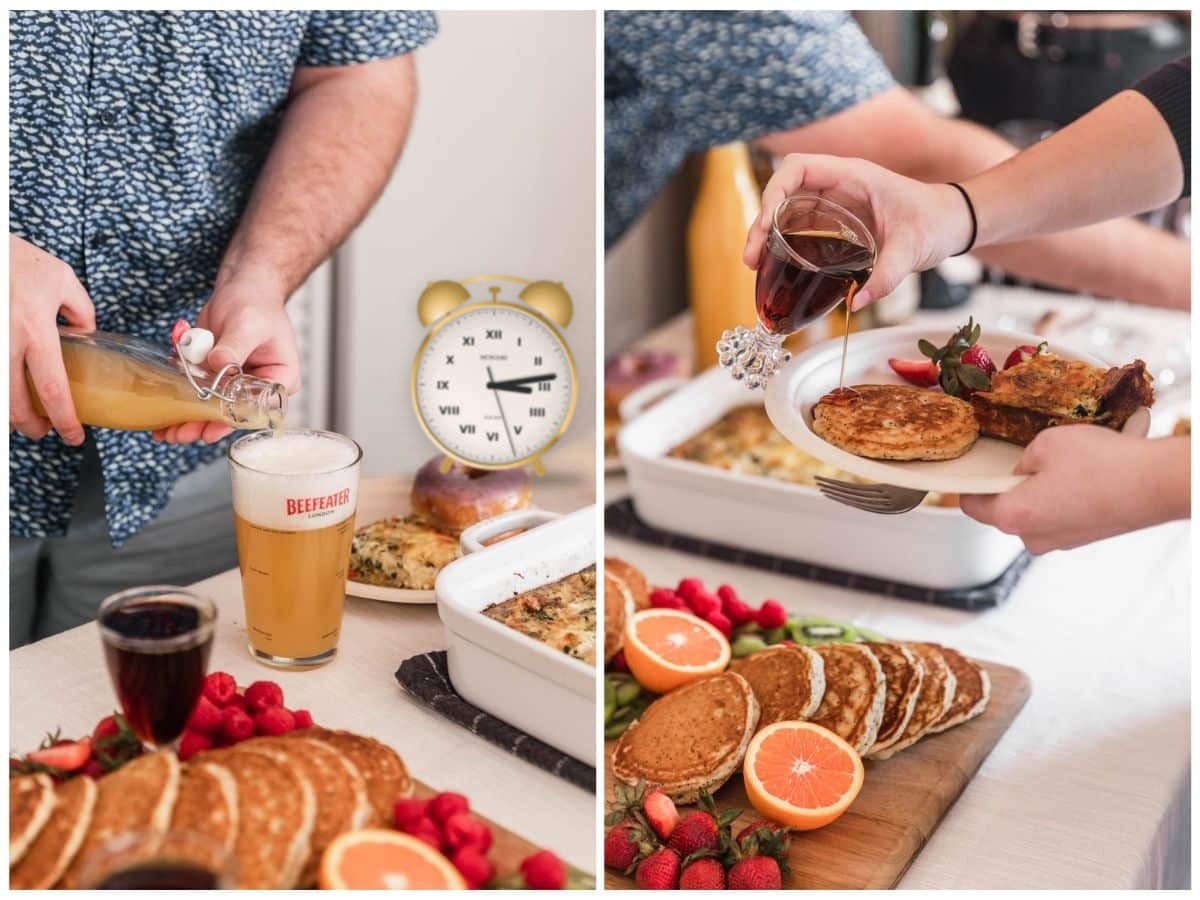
3:13:27
